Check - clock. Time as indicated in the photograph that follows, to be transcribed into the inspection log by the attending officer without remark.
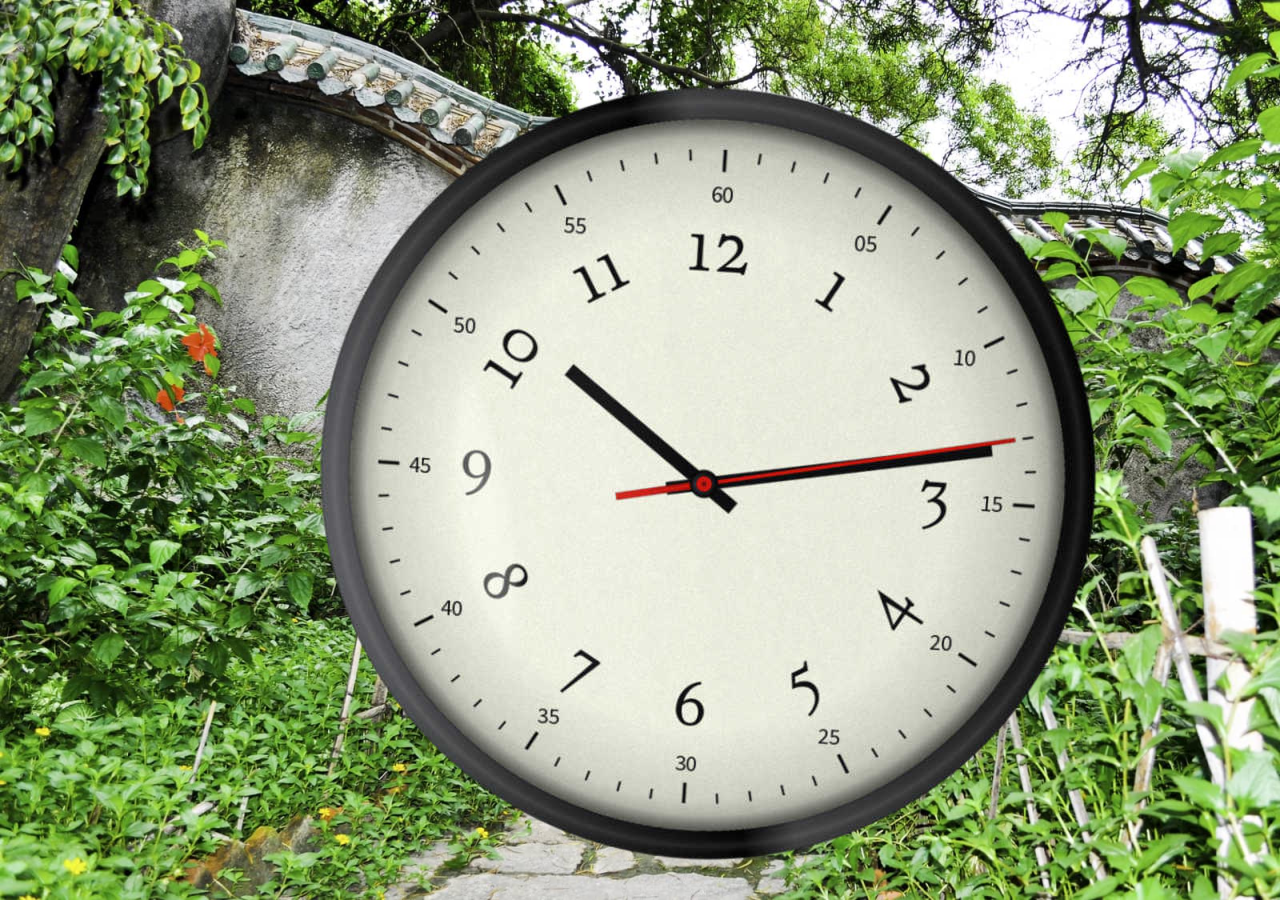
10:13:13
